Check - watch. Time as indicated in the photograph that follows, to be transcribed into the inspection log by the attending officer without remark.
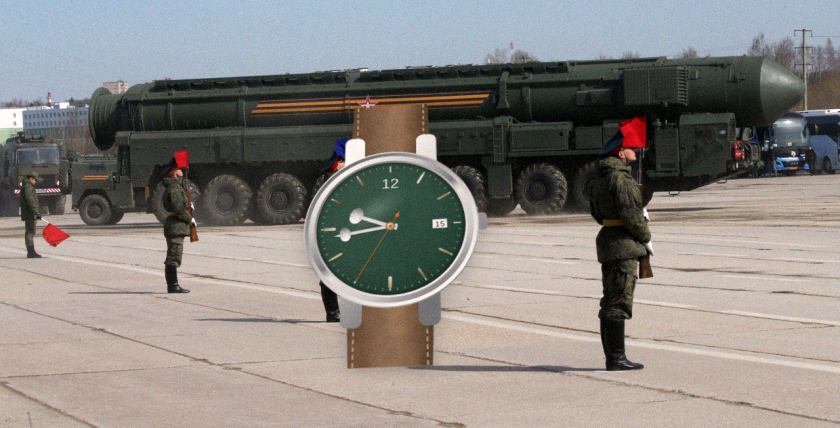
9:43:35
